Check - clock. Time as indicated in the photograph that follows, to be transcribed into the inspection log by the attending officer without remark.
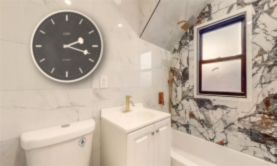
2:18
